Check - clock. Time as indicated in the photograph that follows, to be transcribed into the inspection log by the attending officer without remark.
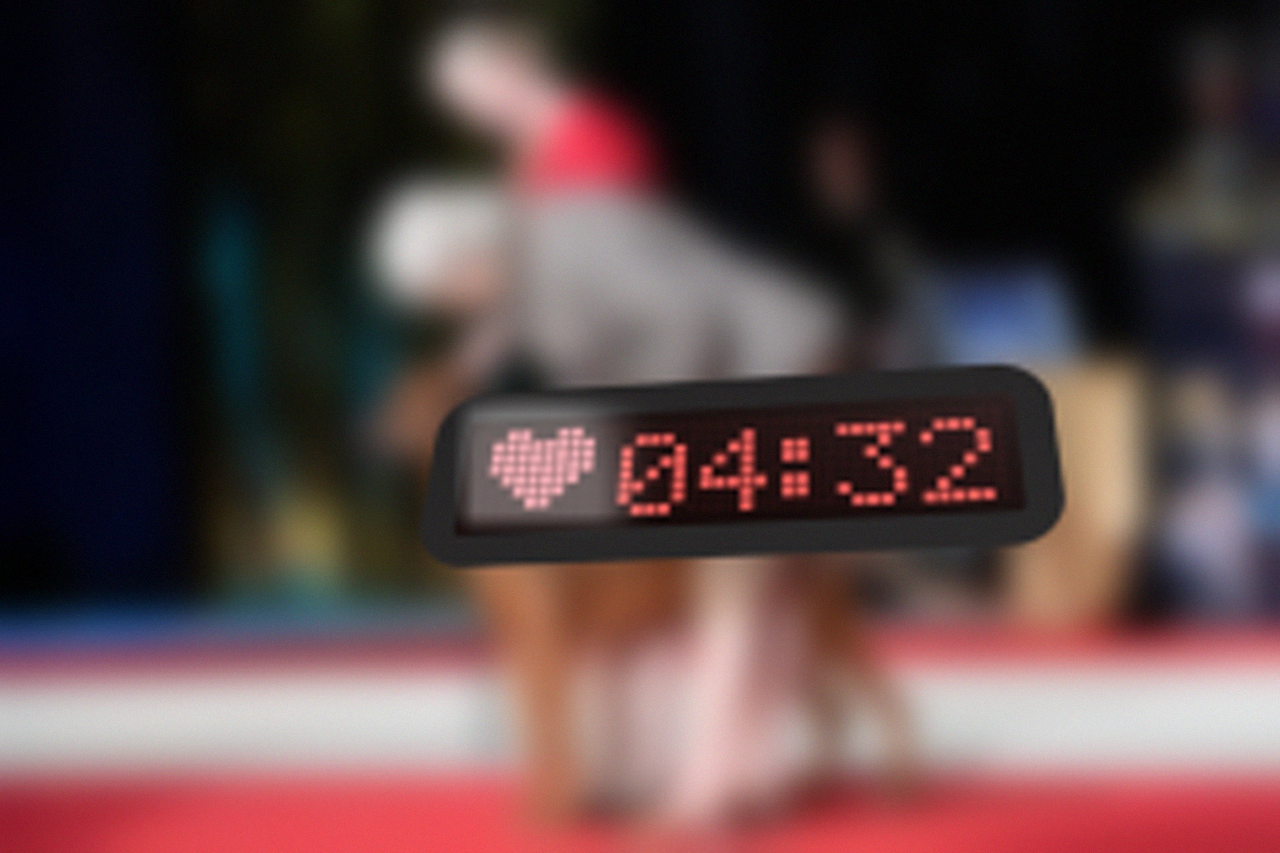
4:32
